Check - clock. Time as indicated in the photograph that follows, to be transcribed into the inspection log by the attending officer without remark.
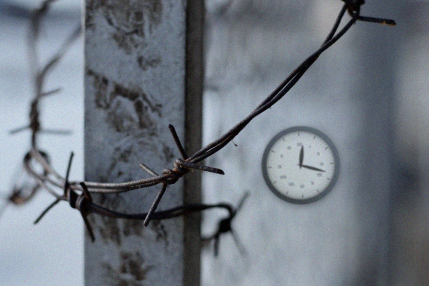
12:18
